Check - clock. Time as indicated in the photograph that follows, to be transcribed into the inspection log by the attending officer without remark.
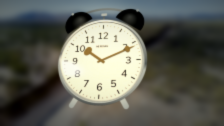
10:11
